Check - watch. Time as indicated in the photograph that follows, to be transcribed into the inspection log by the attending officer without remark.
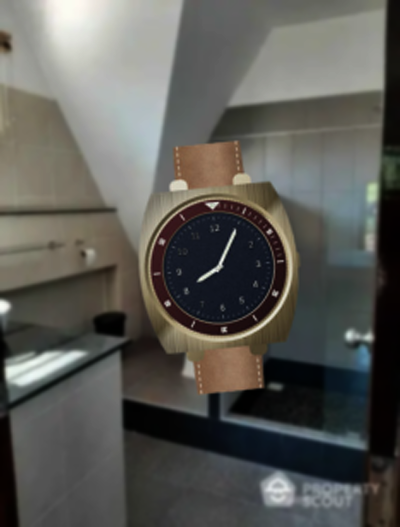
8:05
